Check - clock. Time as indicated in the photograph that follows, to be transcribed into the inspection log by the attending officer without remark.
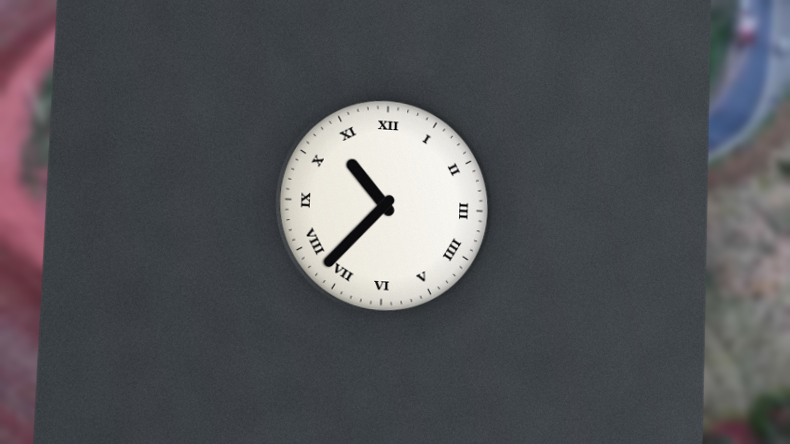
10:37
